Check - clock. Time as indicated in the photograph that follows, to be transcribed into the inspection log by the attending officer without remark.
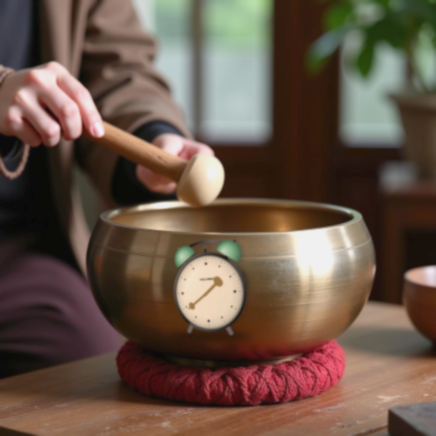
1:39
